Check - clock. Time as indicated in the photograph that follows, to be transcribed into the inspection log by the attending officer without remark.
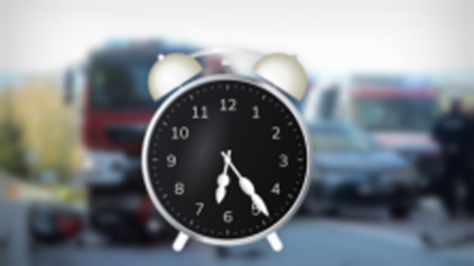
6:24
